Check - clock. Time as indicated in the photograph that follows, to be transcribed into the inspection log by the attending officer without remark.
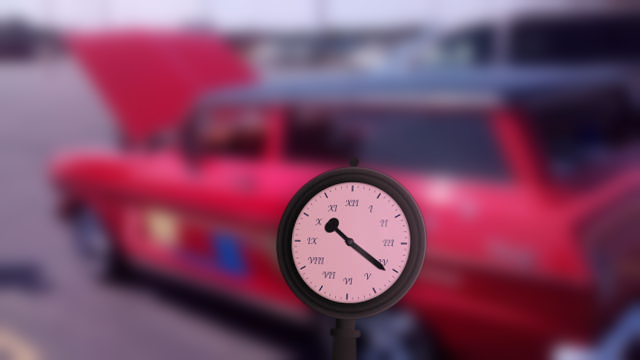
10:21
